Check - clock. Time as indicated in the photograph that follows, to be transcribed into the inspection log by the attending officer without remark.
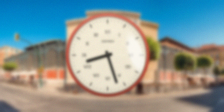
8:27
